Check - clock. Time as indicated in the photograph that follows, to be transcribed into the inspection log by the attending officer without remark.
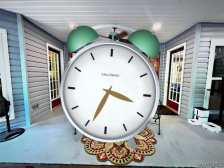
3:34
